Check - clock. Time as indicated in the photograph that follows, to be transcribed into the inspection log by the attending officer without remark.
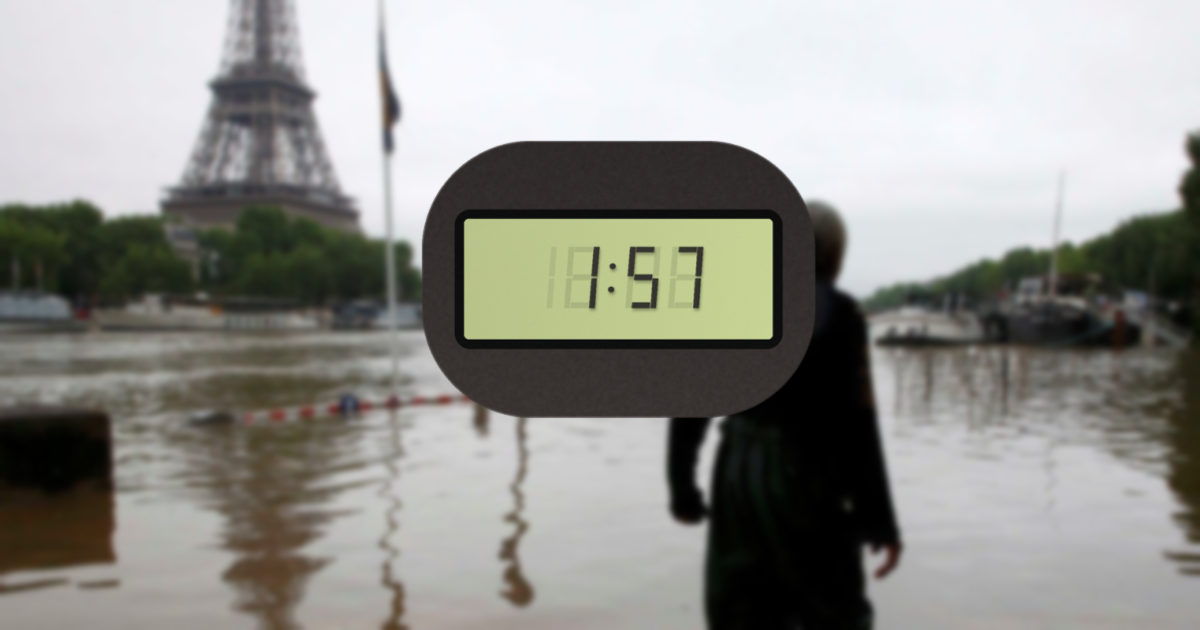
1:57
